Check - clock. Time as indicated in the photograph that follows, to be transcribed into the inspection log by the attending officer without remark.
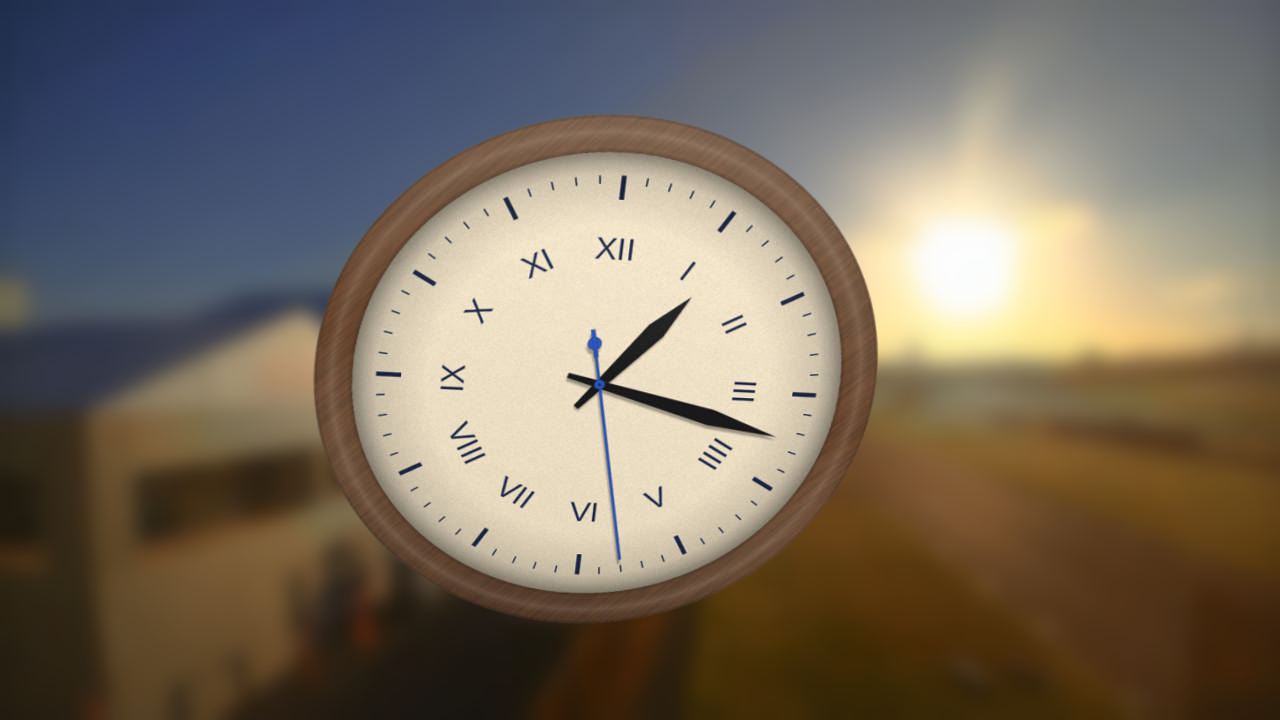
1:17:28
